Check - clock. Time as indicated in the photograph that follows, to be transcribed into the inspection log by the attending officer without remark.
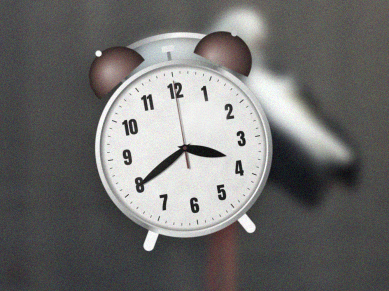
3:40:00
